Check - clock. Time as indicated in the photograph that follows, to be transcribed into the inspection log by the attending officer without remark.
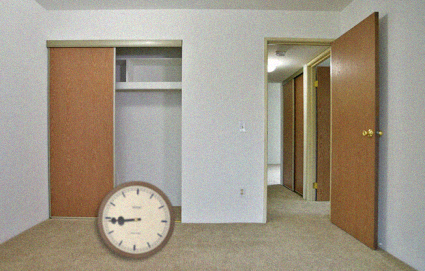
8:44
